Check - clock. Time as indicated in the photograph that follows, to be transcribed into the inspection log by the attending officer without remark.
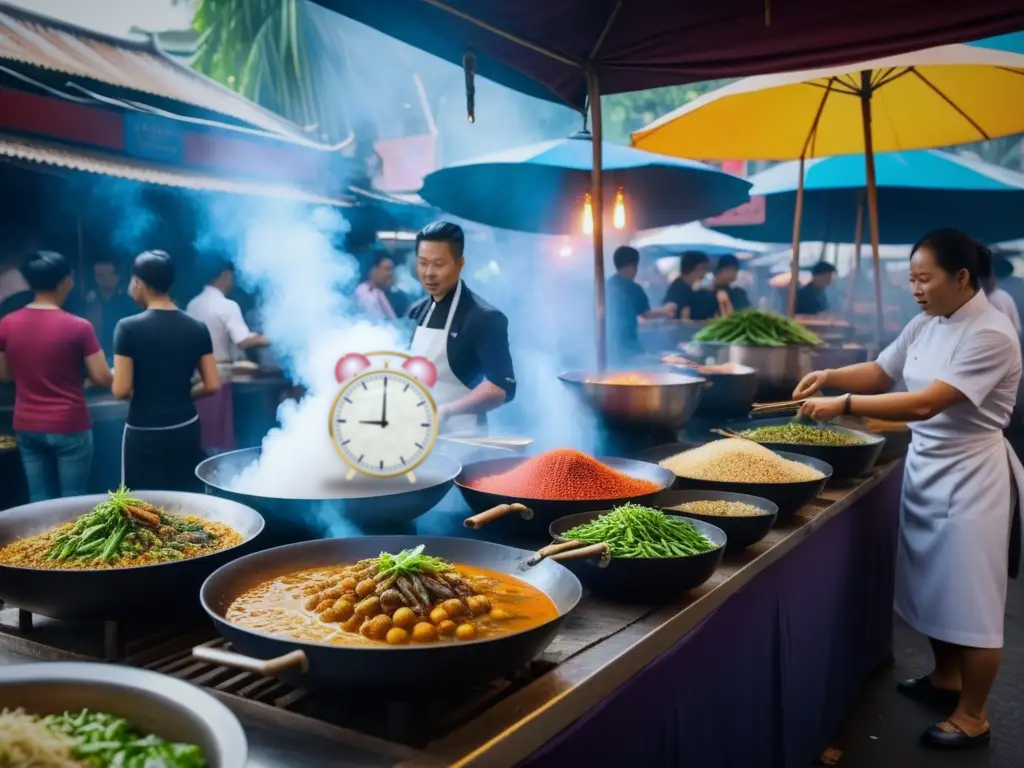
9:00
